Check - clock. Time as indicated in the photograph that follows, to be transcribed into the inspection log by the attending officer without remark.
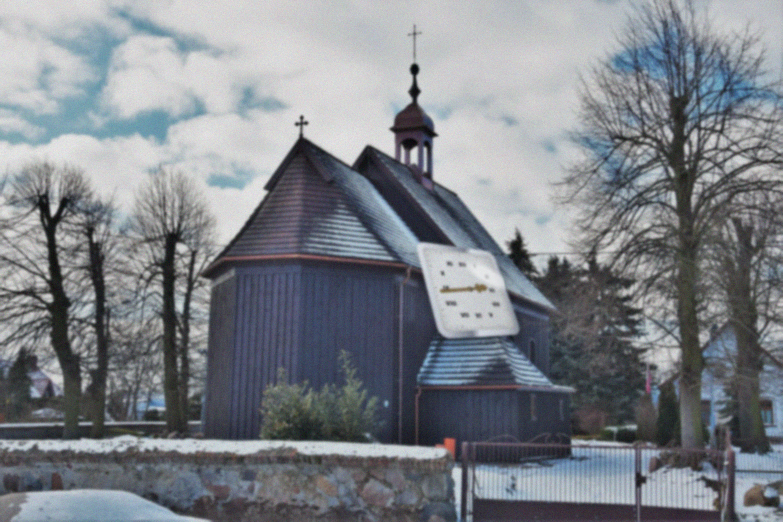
2:44
